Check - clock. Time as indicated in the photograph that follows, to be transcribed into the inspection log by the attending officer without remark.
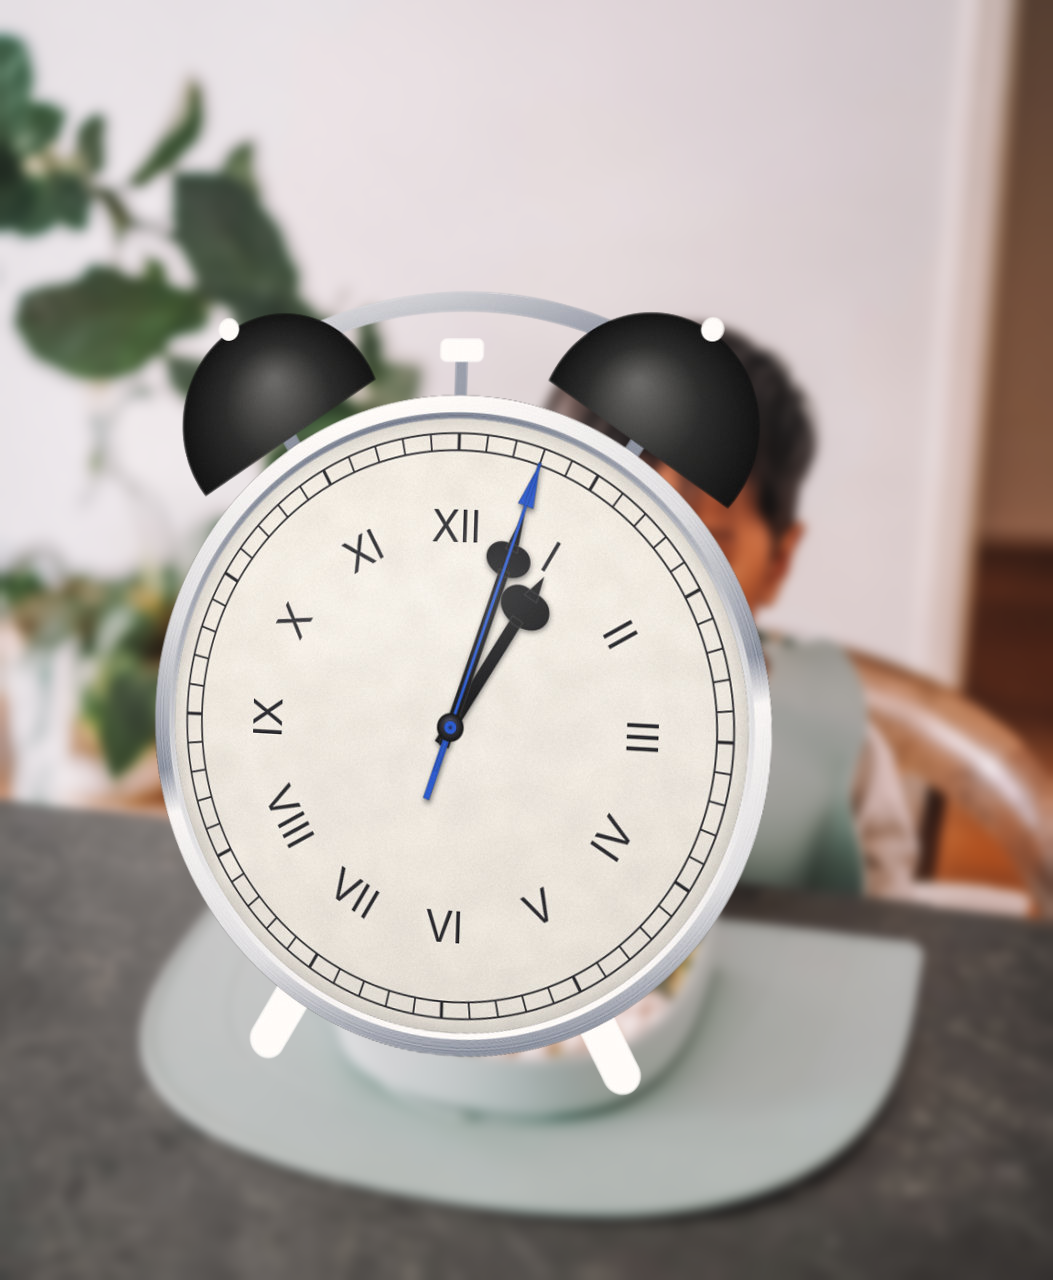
1:03:03
